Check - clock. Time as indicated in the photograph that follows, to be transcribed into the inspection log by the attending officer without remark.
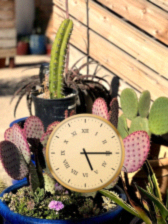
5:15
